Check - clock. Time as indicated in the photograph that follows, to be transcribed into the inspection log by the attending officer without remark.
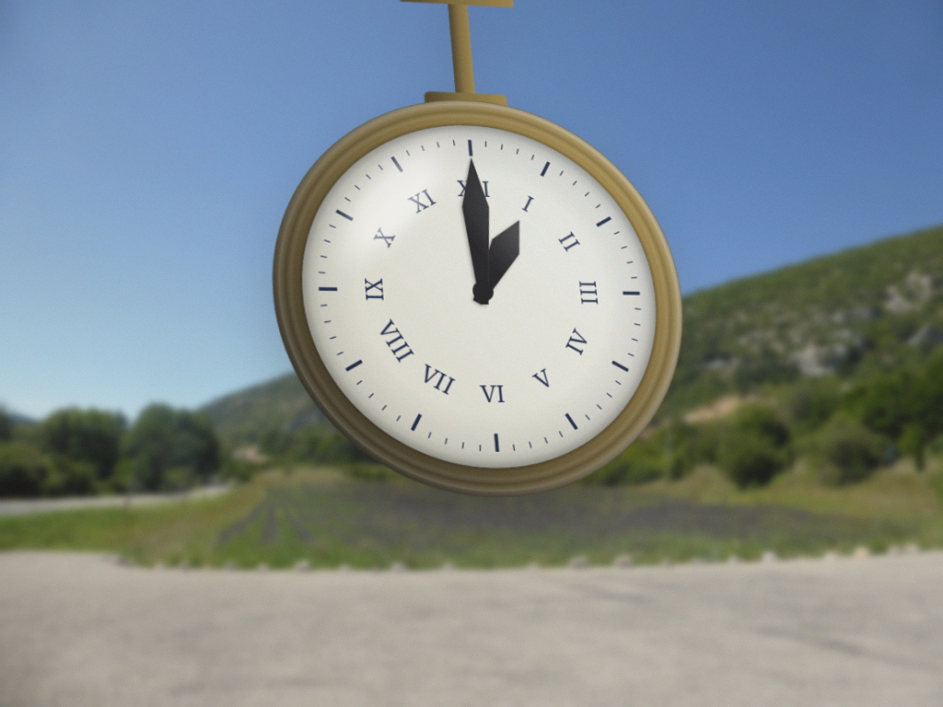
1:00
